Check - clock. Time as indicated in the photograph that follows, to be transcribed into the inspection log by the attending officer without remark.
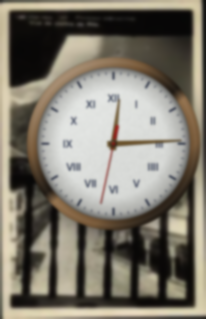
12:14:32
